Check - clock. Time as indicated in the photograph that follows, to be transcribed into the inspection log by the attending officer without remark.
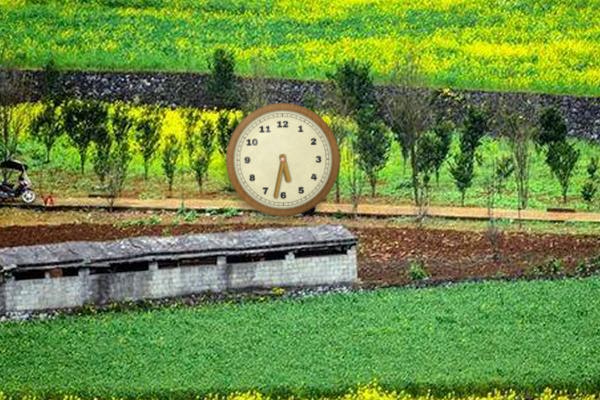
5:32
